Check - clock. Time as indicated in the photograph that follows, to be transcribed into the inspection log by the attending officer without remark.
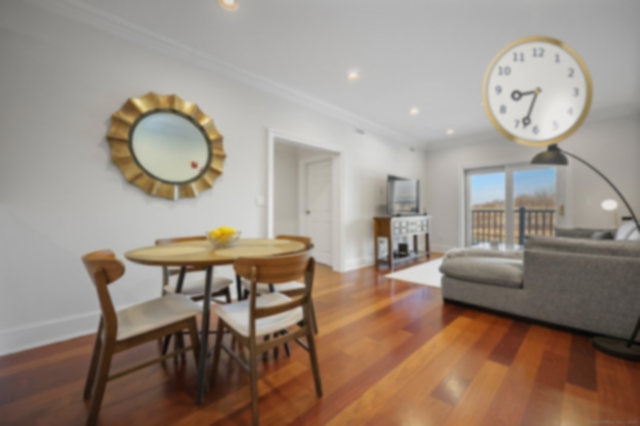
8:33
